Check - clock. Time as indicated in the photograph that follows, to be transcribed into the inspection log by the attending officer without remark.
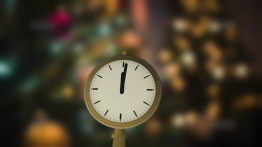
12:01
